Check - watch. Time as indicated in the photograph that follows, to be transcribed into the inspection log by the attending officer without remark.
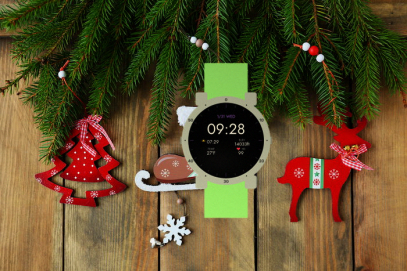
9:28
